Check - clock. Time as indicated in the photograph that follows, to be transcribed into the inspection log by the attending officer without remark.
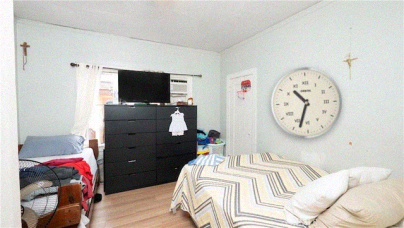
10:33
